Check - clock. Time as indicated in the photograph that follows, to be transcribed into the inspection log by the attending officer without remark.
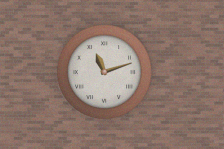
11:12
